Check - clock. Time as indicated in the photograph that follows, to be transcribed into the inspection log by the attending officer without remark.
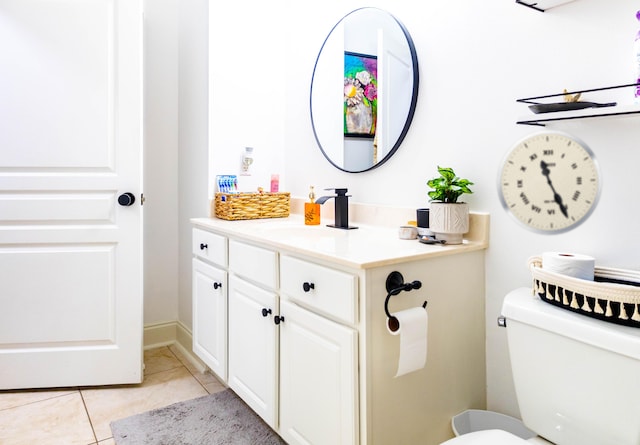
11:26
